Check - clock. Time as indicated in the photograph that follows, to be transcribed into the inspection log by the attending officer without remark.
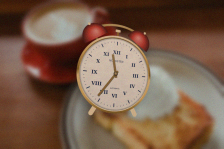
11:36
